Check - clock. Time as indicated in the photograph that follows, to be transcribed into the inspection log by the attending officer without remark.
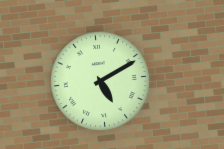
5:11
